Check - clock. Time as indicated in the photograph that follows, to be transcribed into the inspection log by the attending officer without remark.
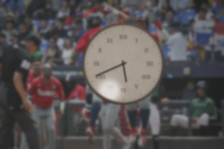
5:41
